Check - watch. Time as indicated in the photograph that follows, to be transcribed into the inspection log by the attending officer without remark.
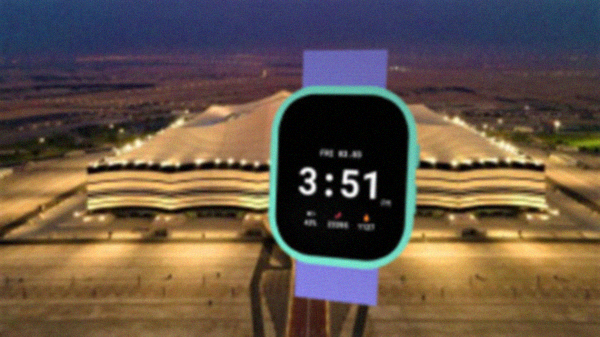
3:51
